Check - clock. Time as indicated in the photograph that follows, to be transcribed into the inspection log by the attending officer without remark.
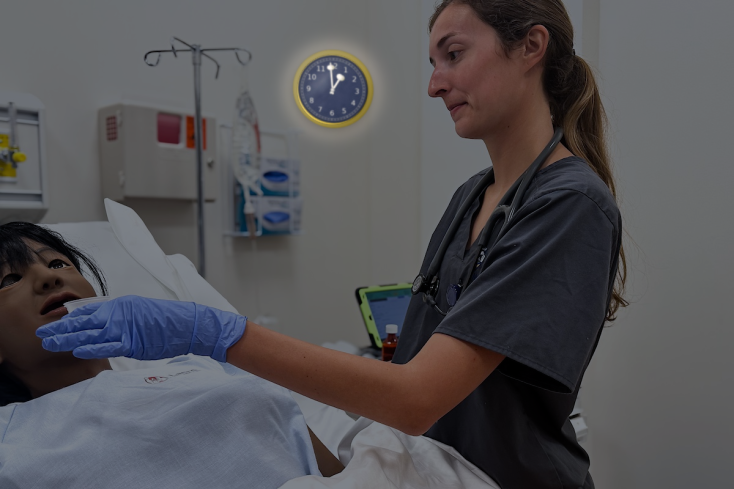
12:59
